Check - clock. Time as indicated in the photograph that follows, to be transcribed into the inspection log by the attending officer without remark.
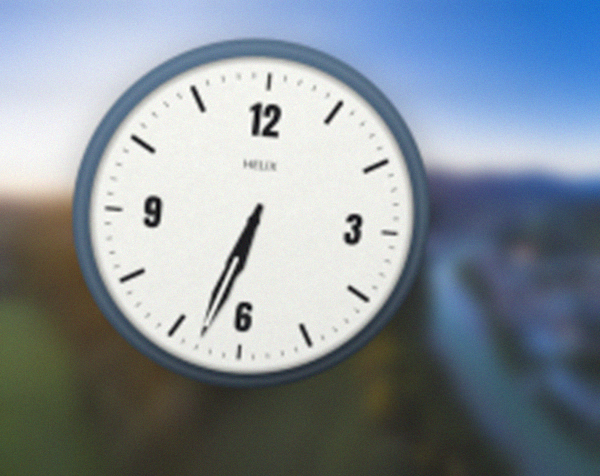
6:33
